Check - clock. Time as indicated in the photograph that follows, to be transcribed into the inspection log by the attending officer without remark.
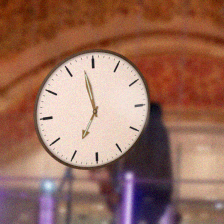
6:58
